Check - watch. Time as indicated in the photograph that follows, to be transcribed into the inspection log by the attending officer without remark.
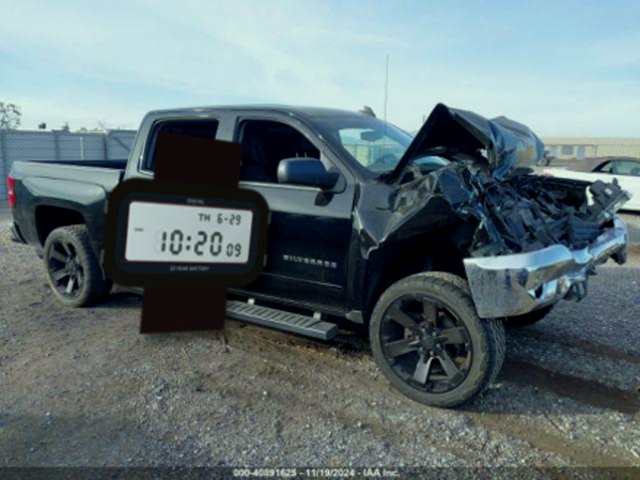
10:20:09
